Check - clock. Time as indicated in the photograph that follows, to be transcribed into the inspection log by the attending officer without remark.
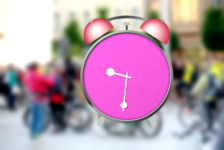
9:31
